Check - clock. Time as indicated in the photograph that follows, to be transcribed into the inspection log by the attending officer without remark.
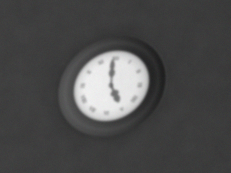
4:59
